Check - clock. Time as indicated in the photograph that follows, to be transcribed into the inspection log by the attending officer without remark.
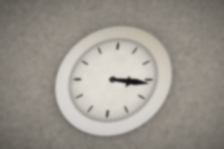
3:16
